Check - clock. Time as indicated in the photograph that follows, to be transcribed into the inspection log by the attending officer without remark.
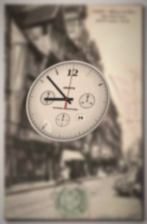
8:52
